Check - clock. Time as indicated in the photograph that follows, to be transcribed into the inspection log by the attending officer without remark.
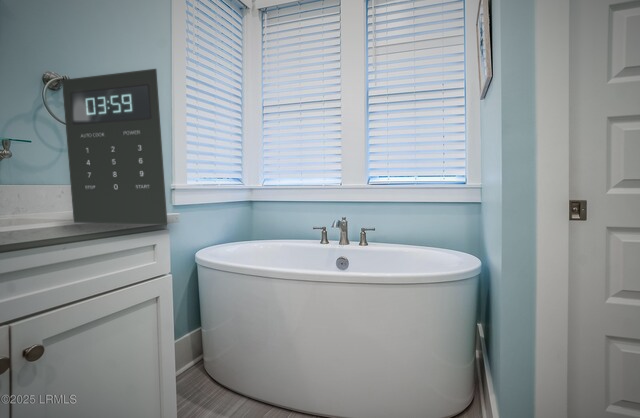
3:59
